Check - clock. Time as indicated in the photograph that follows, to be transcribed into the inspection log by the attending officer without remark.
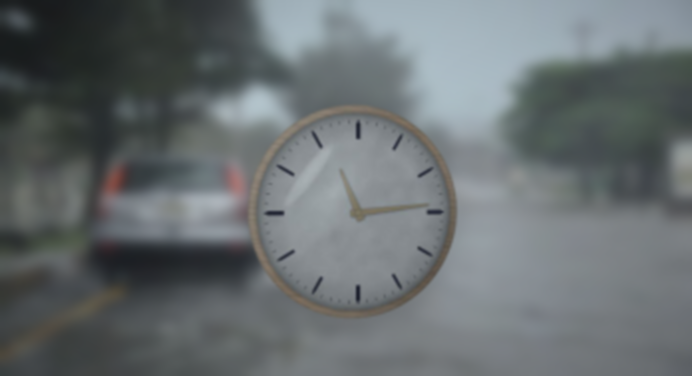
11:14
